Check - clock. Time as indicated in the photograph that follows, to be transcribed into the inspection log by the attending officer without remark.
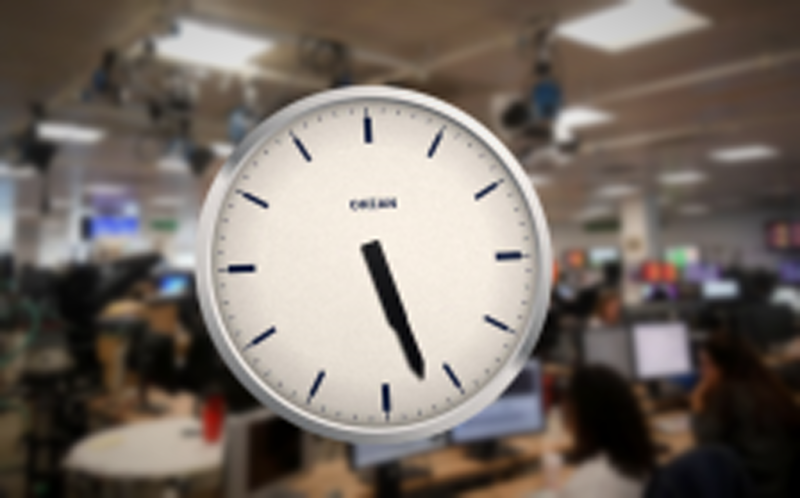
5:27
